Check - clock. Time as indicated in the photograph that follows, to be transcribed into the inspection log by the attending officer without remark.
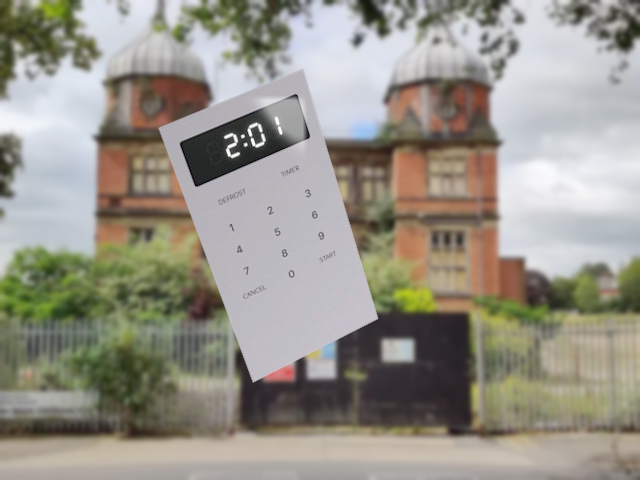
2:01
